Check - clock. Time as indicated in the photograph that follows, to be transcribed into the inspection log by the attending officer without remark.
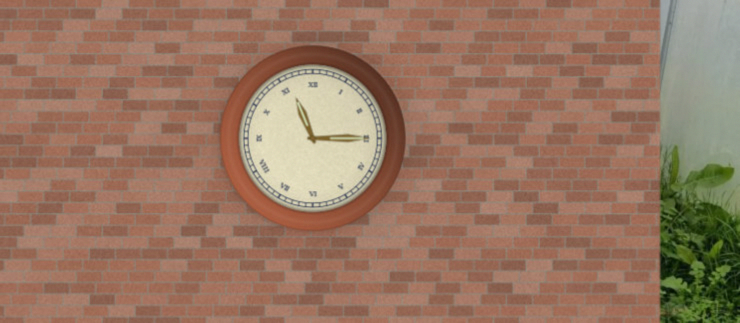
11:15
